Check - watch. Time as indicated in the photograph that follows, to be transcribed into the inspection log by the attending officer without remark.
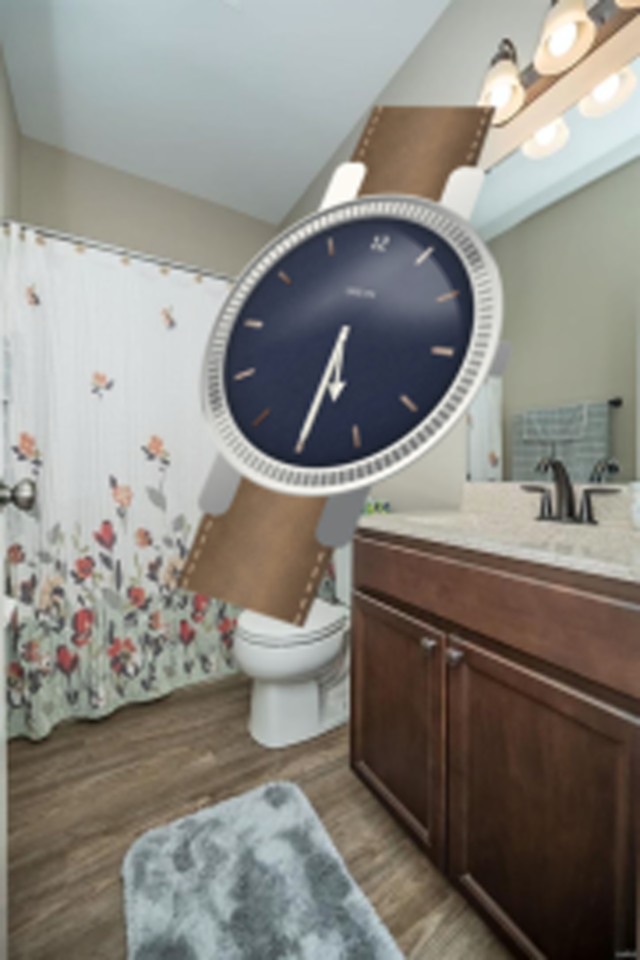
5:30
